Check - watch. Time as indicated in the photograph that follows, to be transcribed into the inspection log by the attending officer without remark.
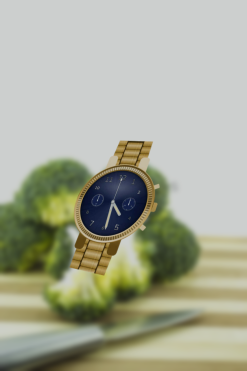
4:29
